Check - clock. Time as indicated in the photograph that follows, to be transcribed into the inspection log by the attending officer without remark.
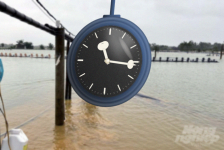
11:16
